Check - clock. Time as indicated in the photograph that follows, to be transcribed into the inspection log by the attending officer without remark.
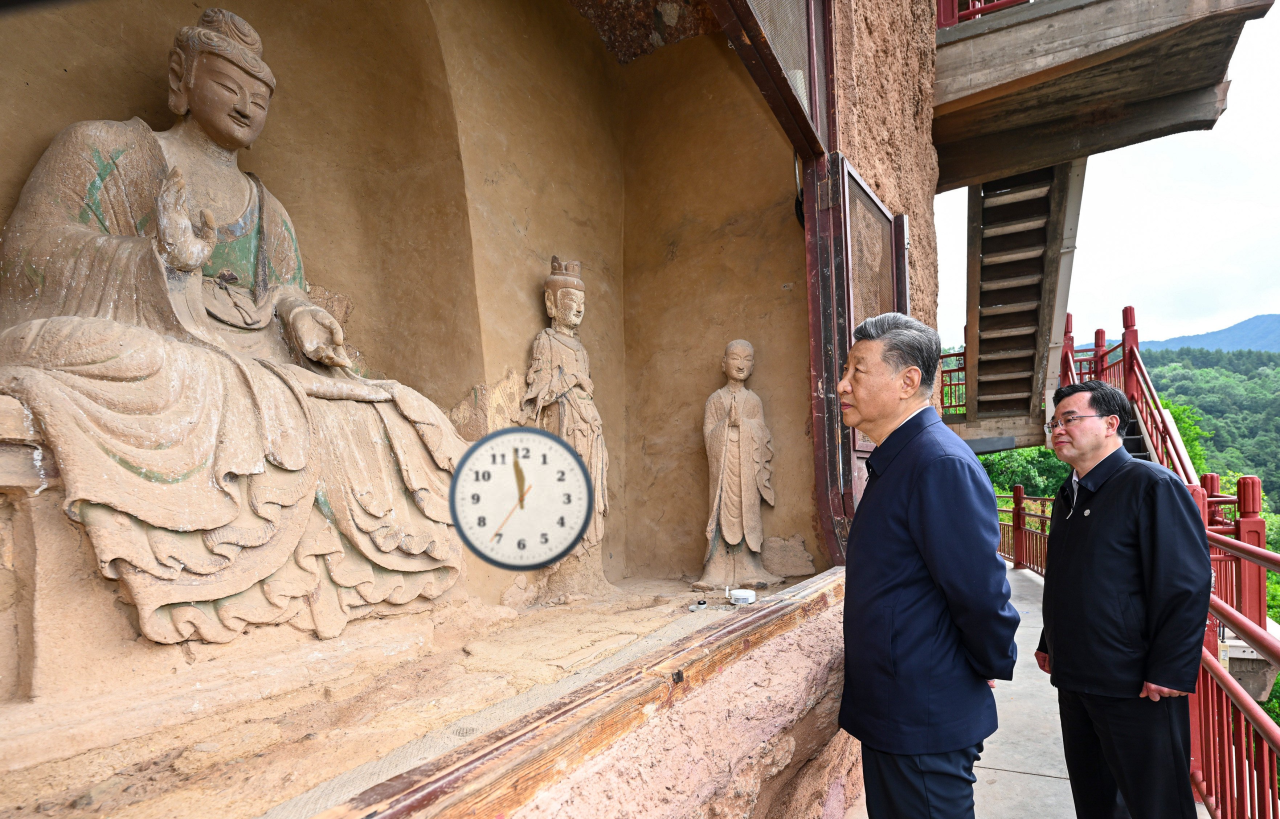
11:58:36
